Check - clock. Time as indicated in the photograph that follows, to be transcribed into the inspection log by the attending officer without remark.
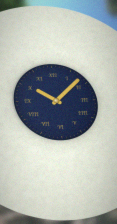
10:08
